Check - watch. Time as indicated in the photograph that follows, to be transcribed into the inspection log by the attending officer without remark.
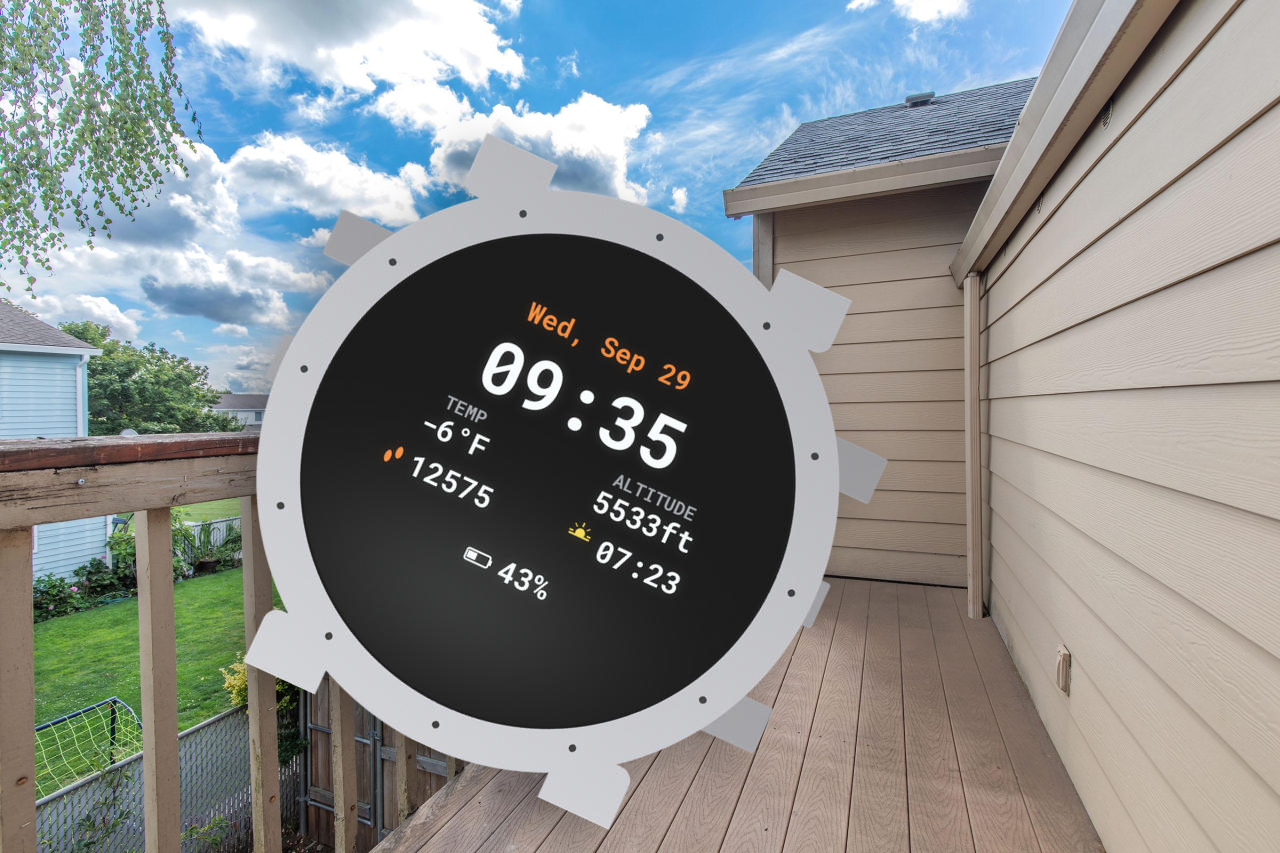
9:35
